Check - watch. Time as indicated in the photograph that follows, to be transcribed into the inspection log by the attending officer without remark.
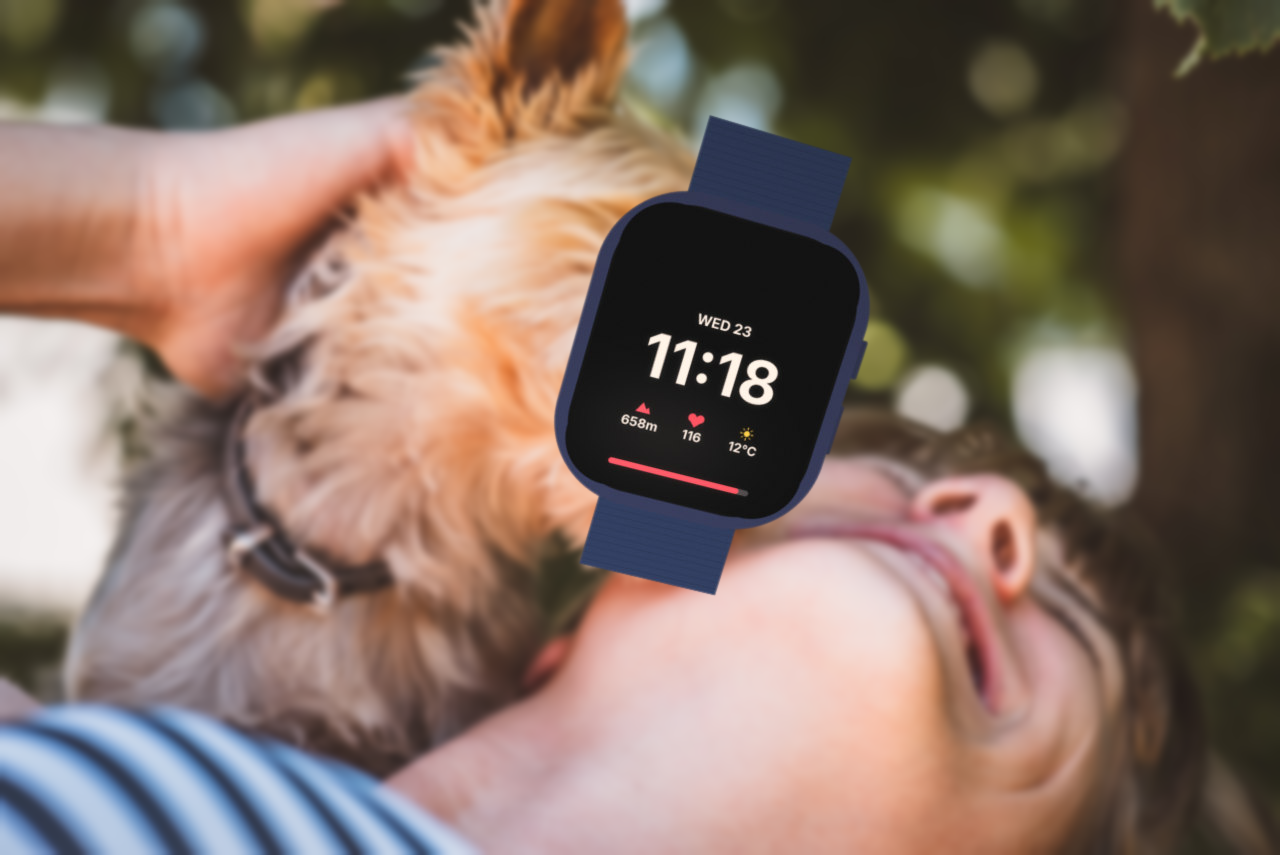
11:18
